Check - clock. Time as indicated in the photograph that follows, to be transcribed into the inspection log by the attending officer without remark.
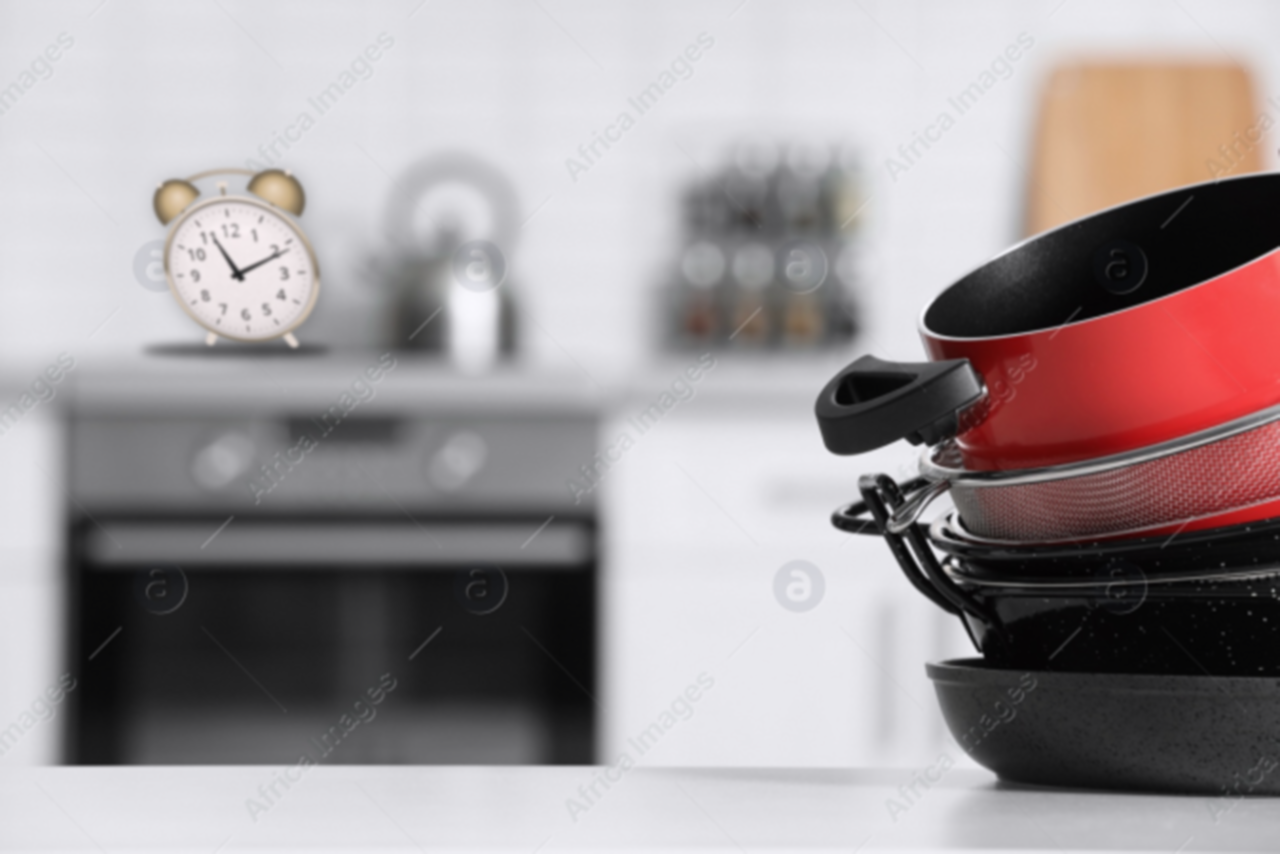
11:11
